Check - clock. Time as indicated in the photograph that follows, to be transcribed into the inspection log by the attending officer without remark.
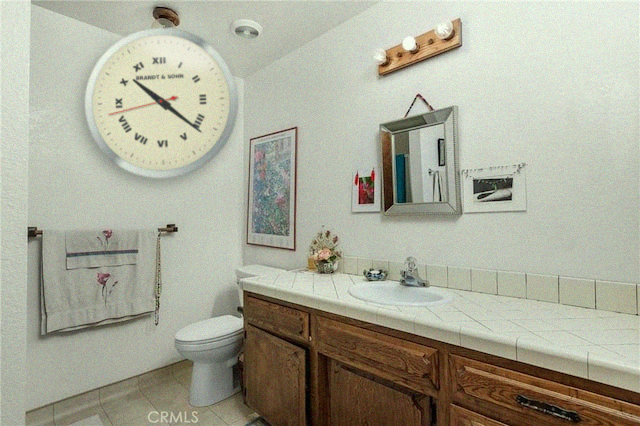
10:21:43
